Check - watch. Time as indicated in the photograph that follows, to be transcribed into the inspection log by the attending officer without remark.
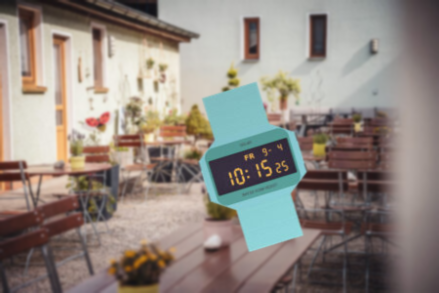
10:15:25
